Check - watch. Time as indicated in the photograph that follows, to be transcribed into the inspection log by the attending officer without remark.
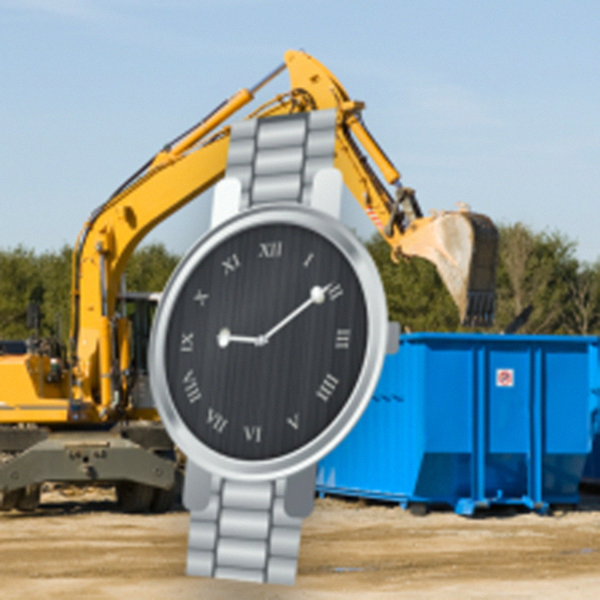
9:09
